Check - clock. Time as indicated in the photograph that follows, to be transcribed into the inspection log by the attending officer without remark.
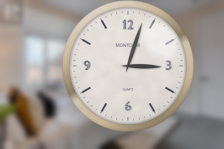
3:03
